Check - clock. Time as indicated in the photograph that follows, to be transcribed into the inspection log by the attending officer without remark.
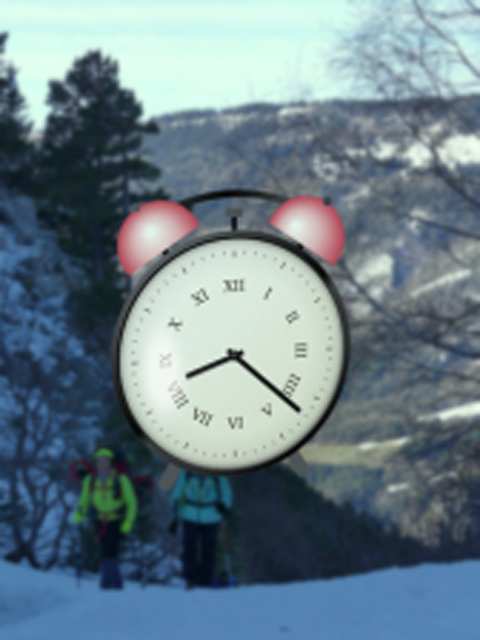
8:22
